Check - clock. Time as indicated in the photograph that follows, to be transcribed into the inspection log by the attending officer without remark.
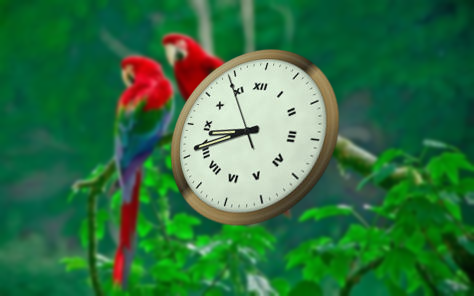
8:40:54
